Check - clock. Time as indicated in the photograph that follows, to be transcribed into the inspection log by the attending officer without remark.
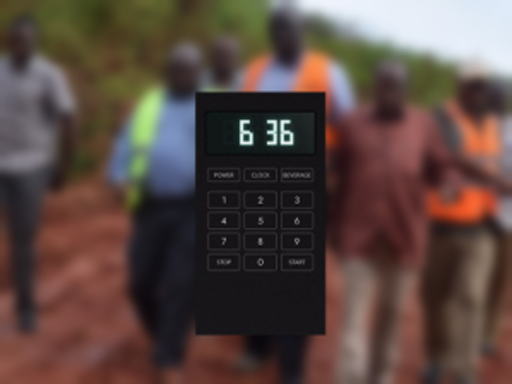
6:36
